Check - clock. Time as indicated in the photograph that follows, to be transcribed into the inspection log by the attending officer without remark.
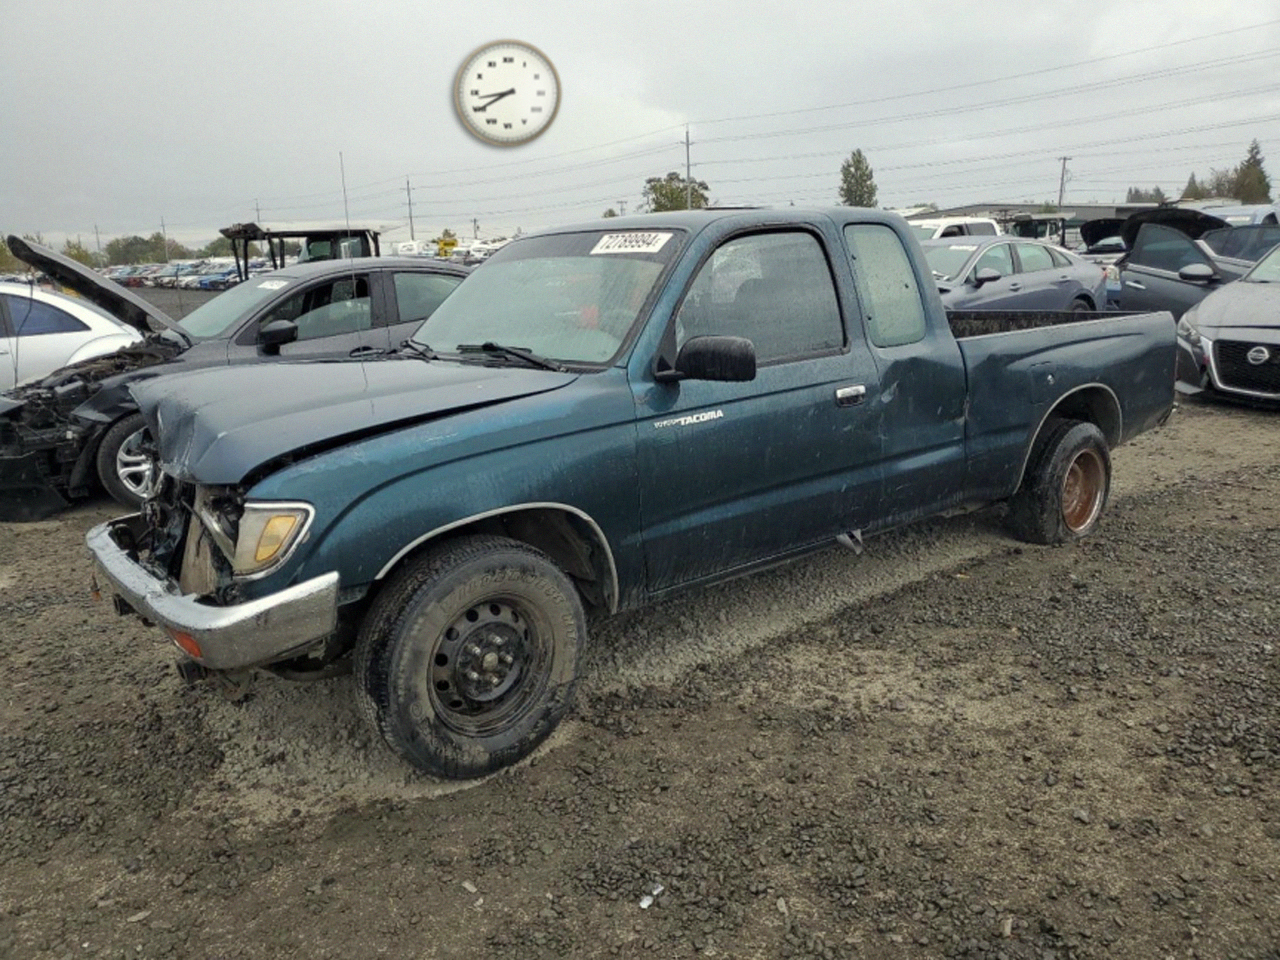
8:40
